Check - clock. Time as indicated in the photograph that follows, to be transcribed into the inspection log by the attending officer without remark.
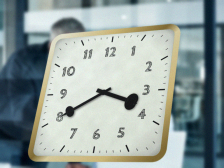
3:40
